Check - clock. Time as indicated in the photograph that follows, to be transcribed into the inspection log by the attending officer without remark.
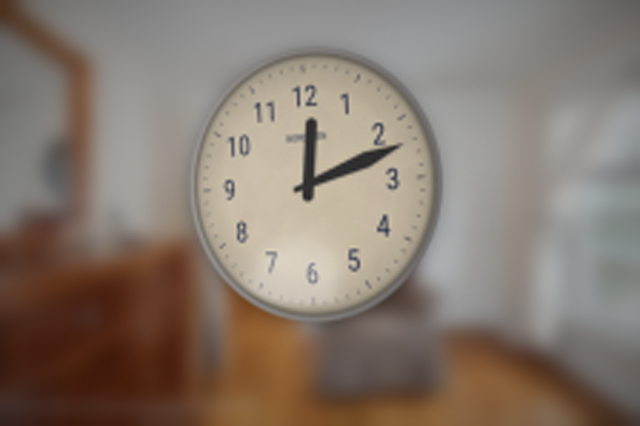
12:12
